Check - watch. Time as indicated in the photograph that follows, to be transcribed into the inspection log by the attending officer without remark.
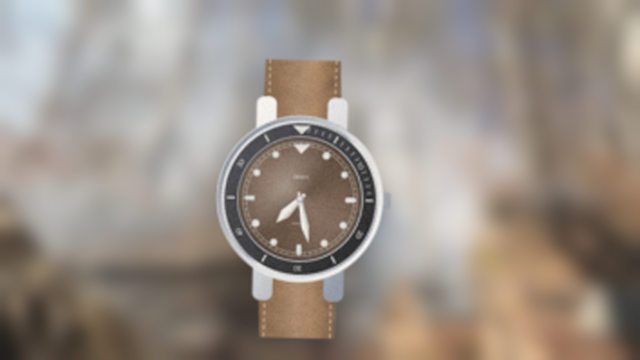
7:28
